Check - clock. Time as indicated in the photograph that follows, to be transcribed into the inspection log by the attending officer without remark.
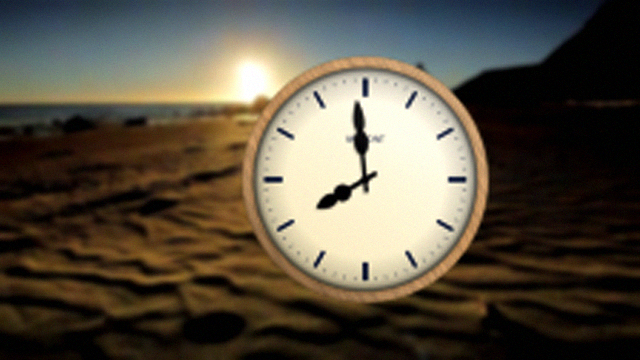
7:59
